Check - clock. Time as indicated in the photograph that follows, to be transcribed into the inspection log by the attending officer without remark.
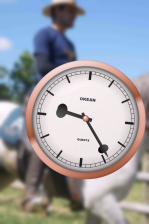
9:24
